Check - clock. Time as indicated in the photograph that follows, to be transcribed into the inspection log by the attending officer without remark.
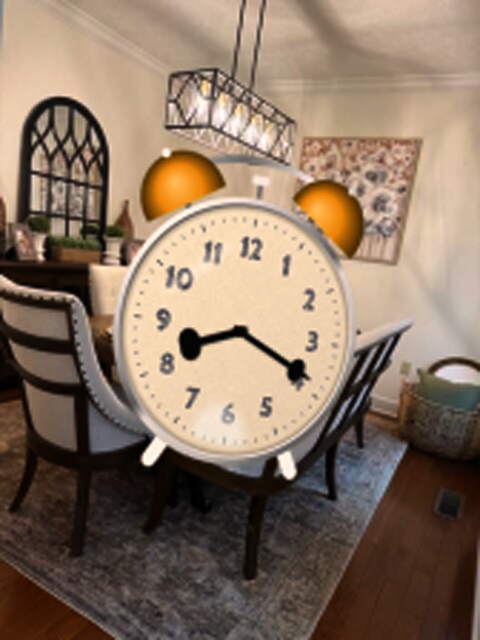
8:19
